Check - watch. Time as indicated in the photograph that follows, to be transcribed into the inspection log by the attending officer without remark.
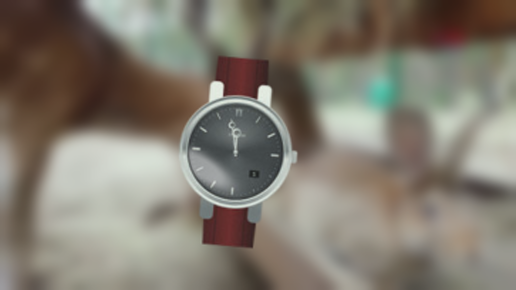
11:58
